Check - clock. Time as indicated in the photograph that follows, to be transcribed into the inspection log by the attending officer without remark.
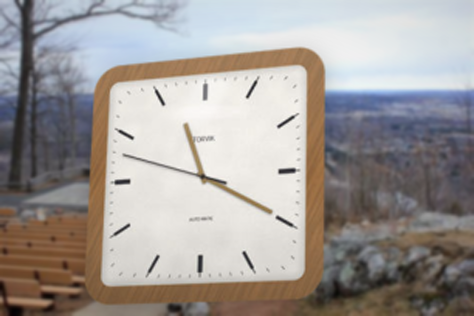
11:19:48
